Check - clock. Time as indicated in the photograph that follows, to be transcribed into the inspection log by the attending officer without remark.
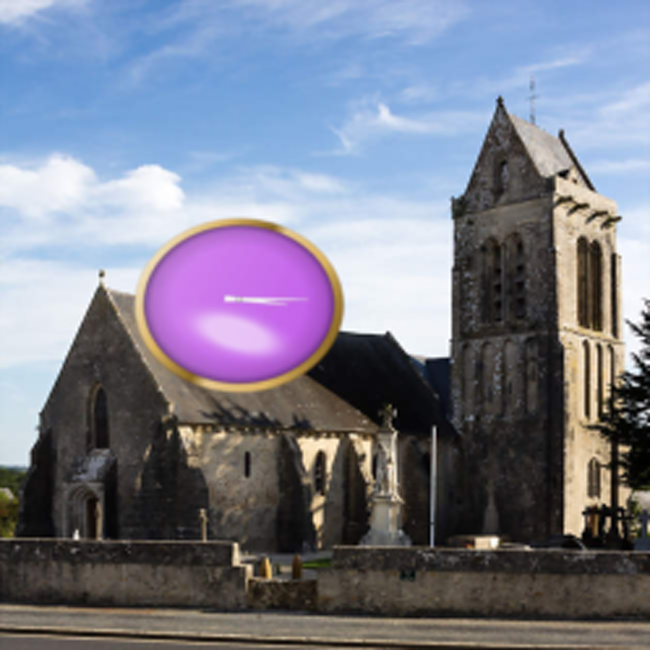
3:15
